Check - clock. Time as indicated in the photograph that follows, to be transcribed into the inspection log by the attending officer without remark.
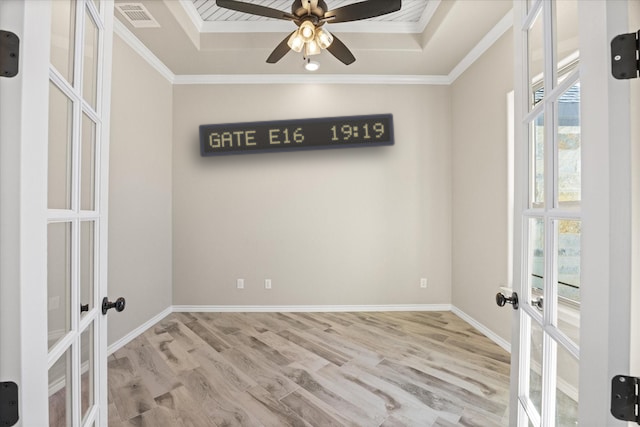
19:19
